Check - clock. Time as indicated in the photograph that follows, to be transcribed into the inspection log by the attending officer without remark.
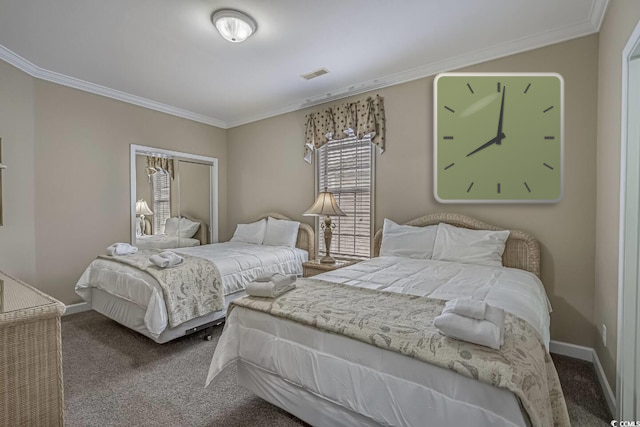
8:01
